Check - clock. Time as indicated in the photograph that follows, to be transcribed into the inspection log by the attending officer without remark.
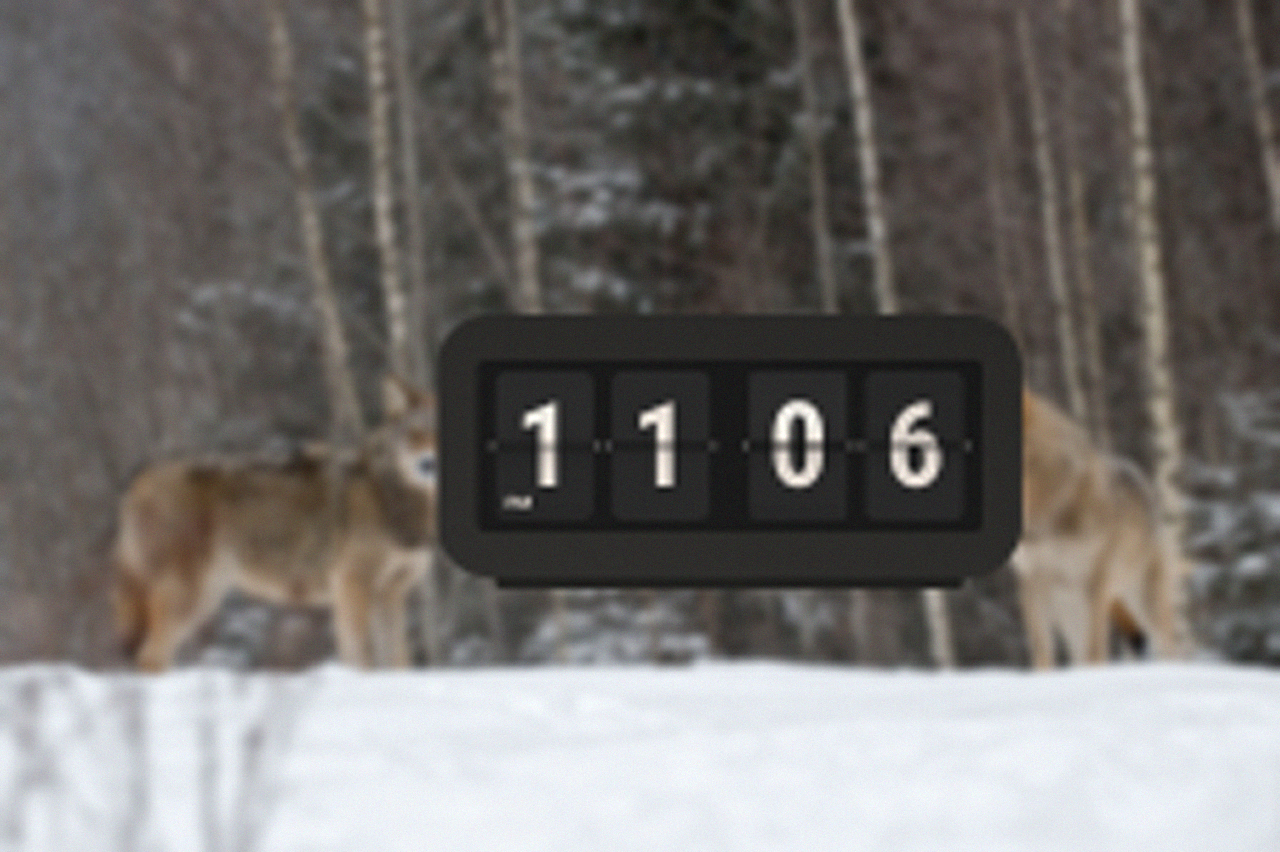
11:06
